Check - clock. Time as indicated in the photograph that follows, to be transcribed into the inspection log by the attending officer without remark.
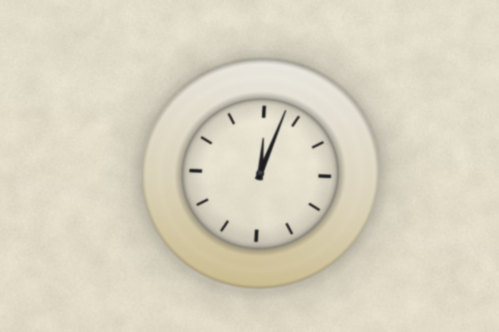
12:03
